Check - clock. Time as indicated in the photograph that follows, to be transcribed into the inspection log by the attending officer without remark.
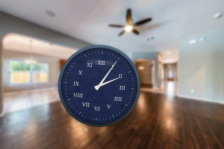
2:05
